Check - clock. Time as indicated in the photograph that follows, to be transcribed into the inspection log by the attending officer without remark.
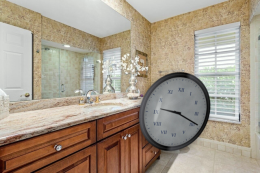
9:19
